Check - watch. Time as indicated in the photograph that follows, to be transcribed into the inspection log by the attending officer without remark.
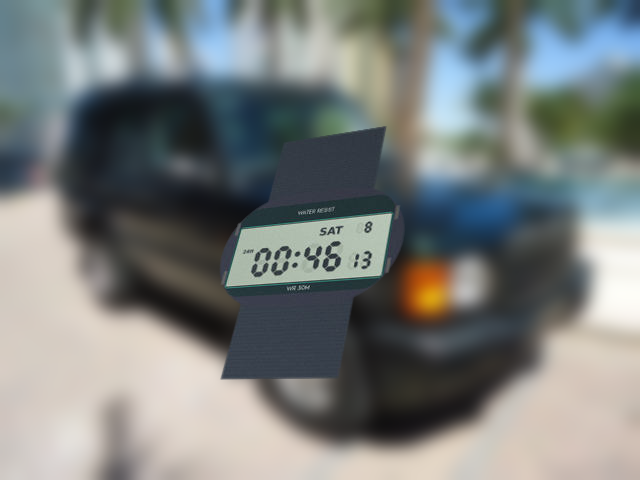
0:46:13
